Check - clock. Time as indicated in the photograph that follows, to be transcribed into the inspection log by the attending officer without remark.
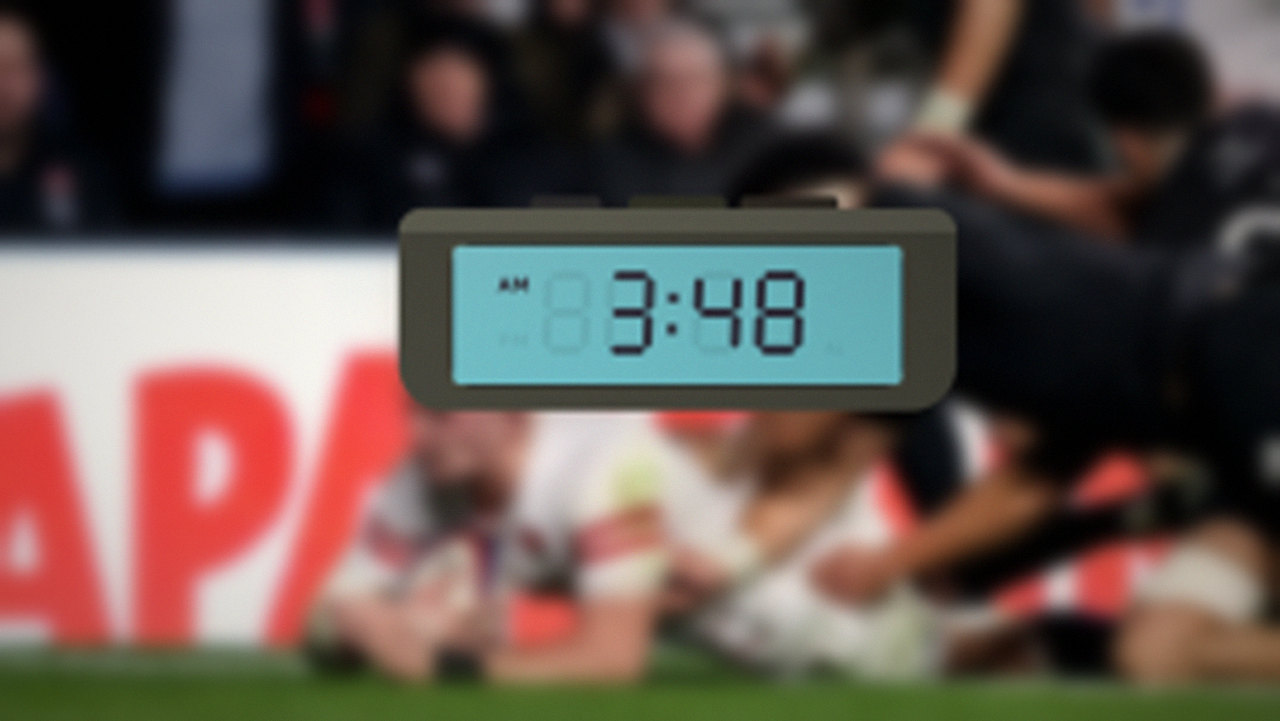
3:48
